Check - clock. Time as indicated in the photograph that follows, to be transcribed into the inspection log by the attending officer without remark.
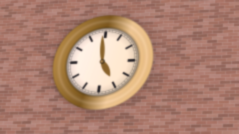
4:59
